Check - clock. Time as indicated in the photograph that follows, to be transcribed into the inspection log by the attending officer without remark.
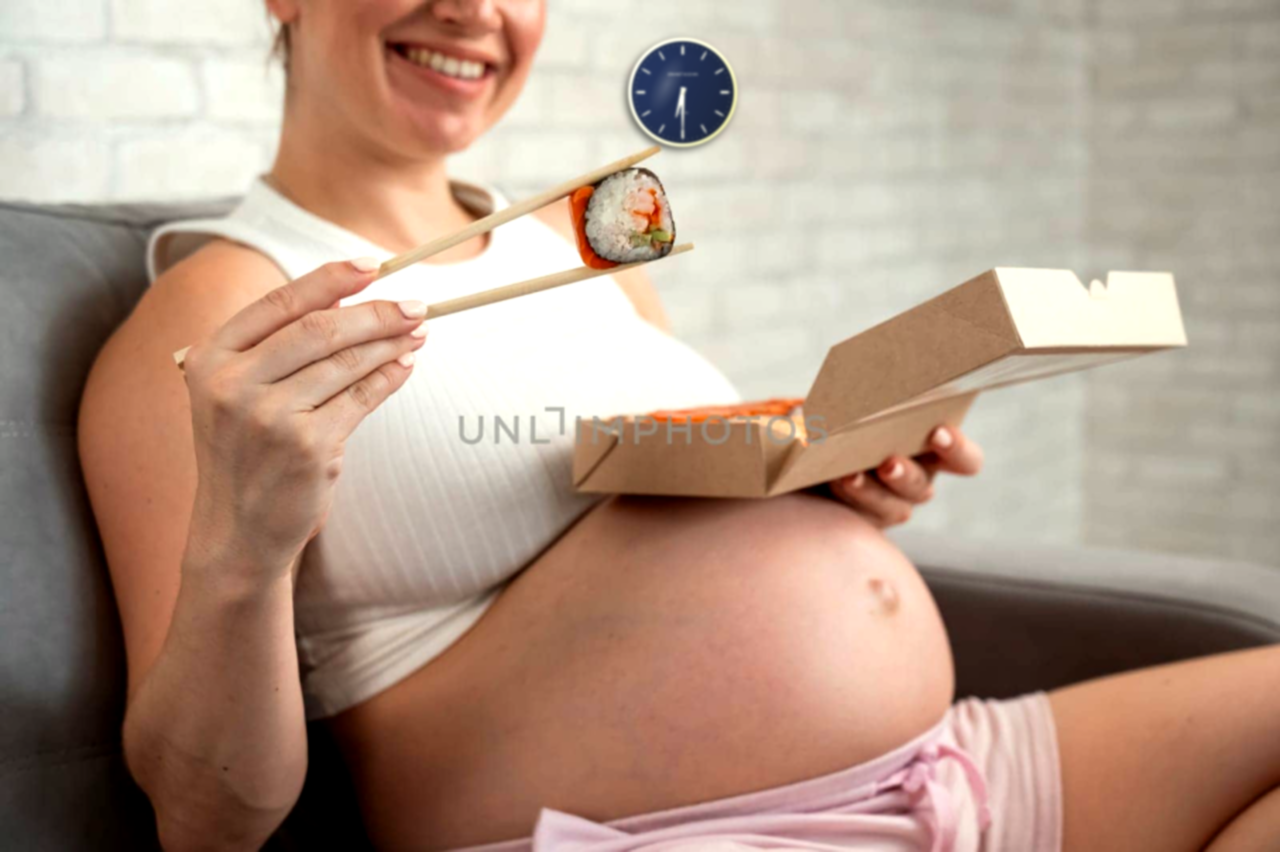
6:30
